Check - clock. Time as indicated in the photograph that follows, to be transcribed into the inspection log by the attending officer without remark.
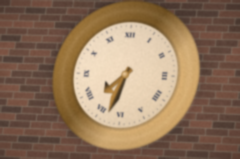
7:33
